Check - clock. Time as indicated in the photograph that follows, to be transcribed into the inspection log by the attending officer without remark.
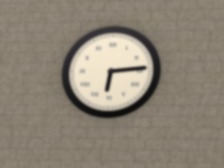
6:14
